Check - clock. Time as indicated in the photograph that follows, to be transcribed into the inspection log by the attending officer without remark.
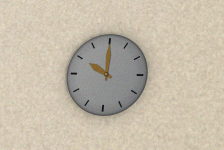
10:00
